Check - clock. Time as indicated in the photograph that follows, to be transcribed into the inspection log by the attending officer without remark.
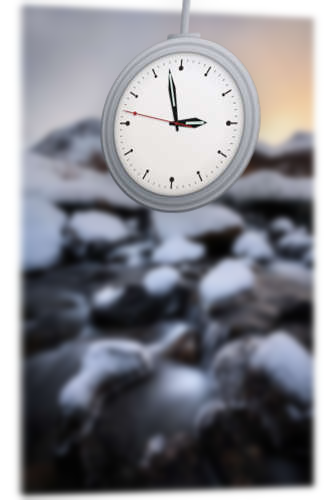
2:57:47
